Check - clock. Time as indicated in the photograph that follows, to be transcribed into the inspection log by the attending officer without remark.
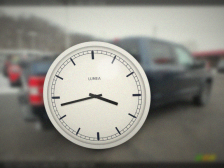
3:43
